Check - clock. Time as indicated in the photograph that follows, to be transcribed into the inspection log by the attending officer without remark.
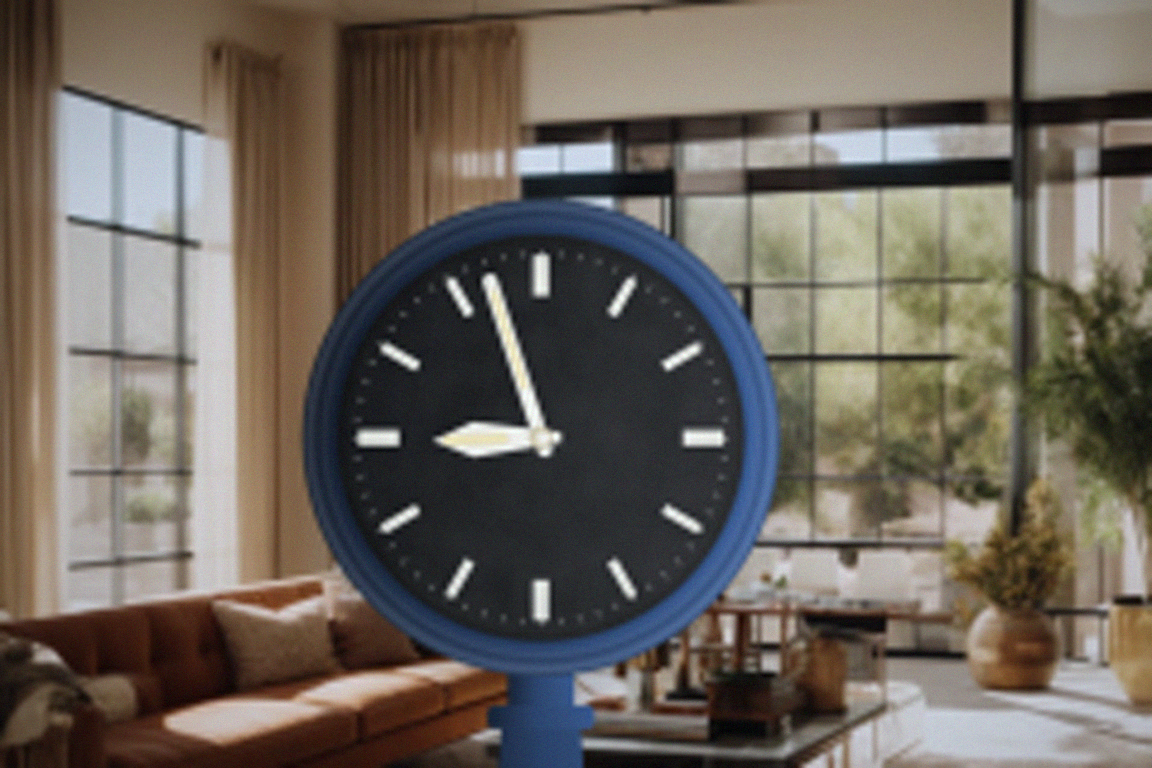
8:57
